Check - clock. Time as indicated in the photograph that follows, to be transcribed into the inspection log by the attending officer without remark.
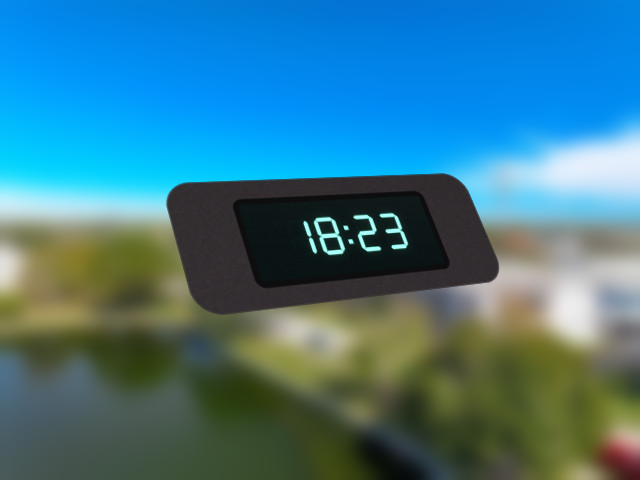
18:23
